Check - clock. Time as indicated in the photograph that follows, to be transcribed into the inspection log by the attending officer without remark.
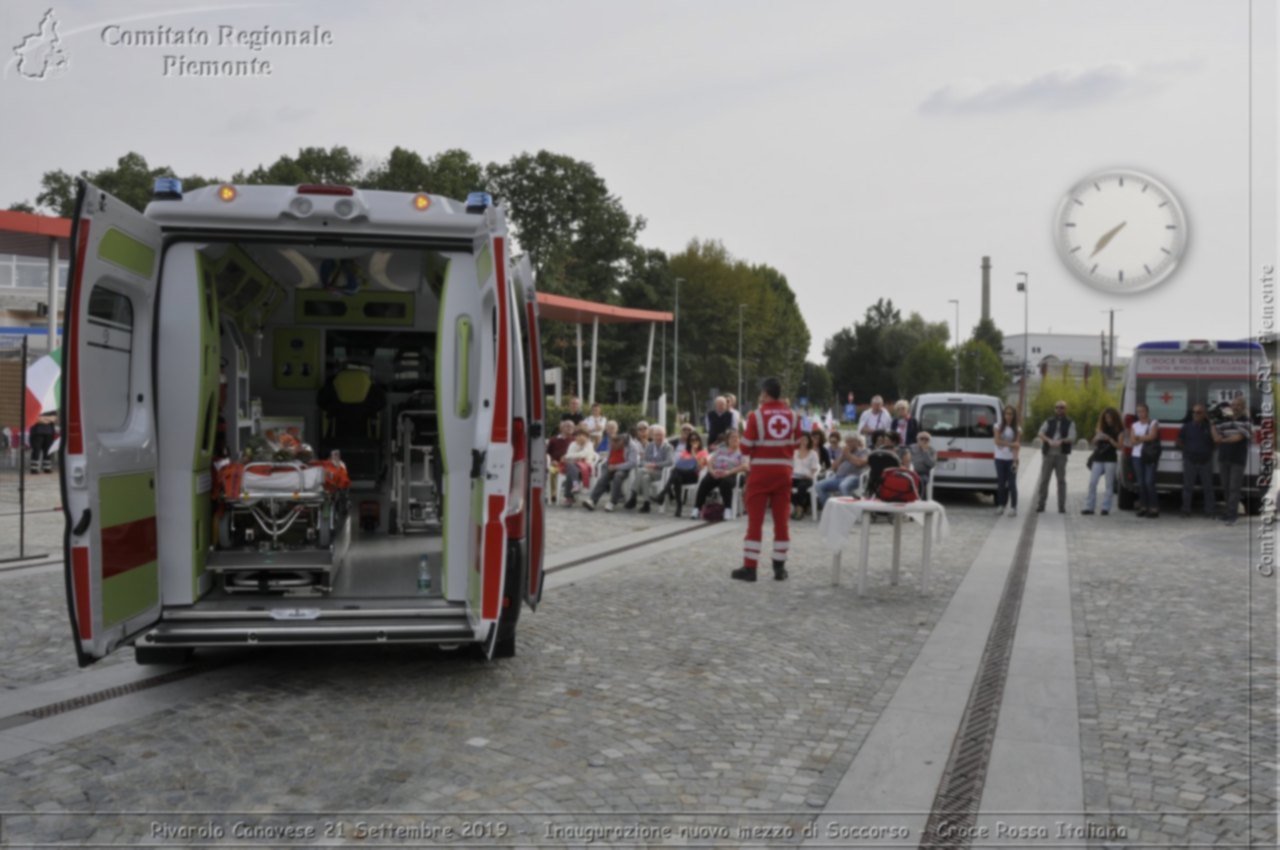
7:37
